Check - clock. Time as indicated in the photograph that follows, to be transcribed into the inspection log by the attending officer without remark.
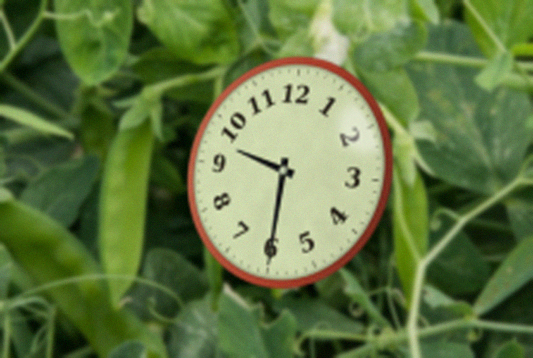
9:30
